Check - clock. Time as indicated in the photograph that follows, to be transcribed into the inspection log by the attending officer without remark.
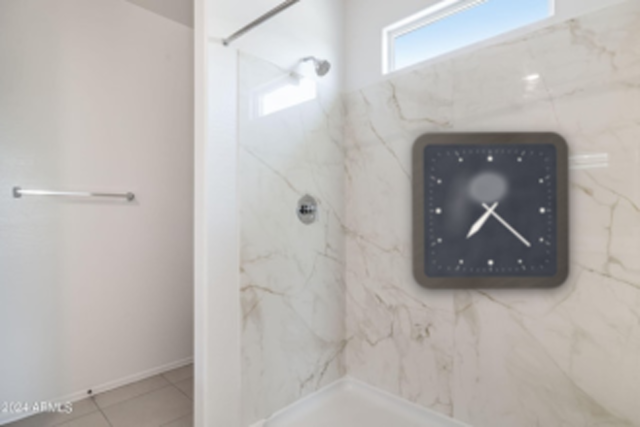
7:22
